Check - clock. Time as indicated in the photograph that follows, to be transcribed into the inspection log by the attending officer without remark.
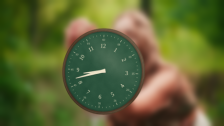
8:42
